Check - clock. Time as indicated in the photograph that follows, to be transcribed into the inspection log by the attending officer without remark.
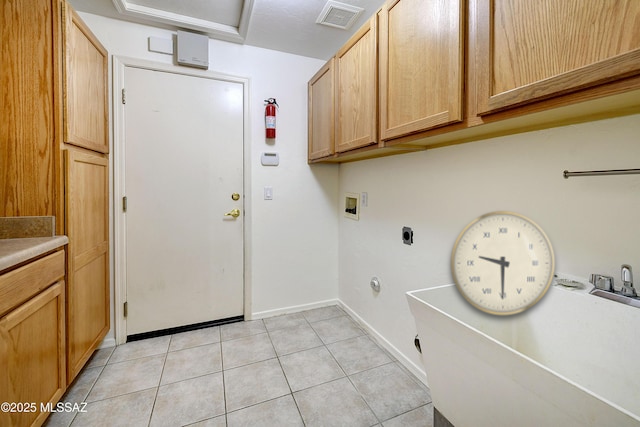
9:30
